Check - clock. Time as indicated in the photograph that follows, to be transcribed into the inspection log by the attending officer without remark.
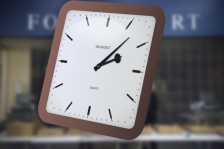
2:07
